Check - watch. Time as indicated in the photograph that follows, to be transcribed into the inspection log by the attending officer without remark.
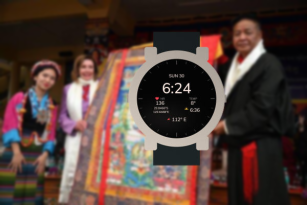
6:24
